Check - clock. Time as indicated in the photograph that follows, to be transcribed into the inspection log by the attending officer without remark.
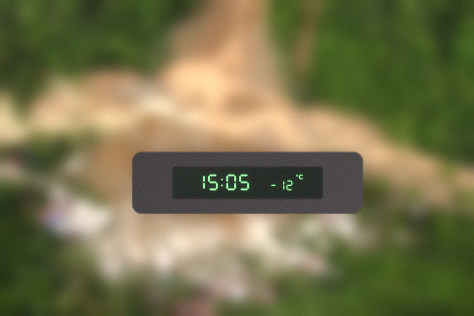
15:05
